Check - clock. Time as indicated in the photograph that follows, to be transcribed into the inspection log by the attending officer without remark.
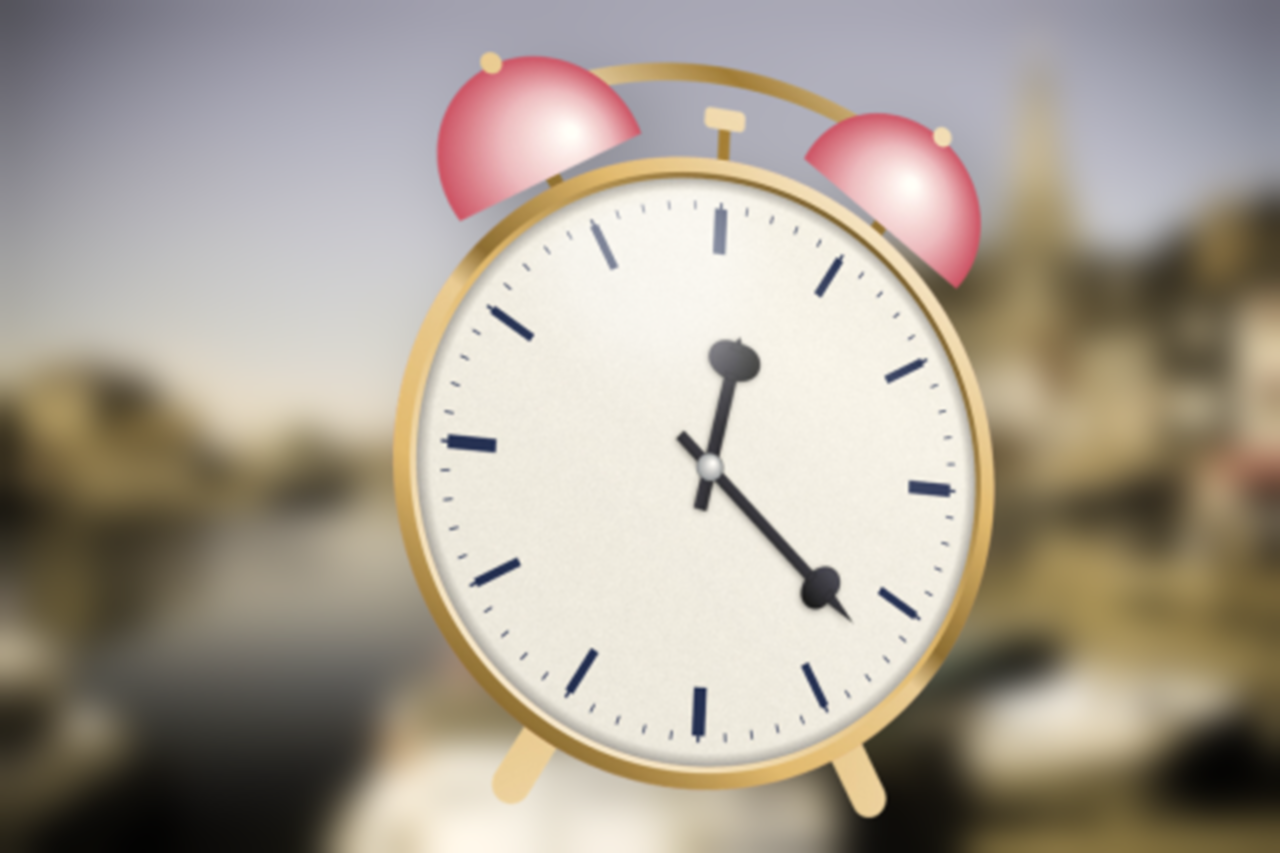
12:22
